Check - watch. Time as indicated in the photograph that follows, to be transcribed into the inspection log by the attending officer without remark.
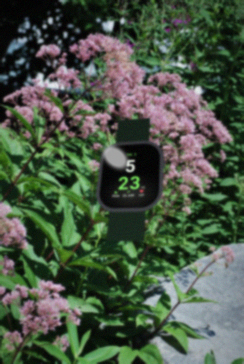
5:23
